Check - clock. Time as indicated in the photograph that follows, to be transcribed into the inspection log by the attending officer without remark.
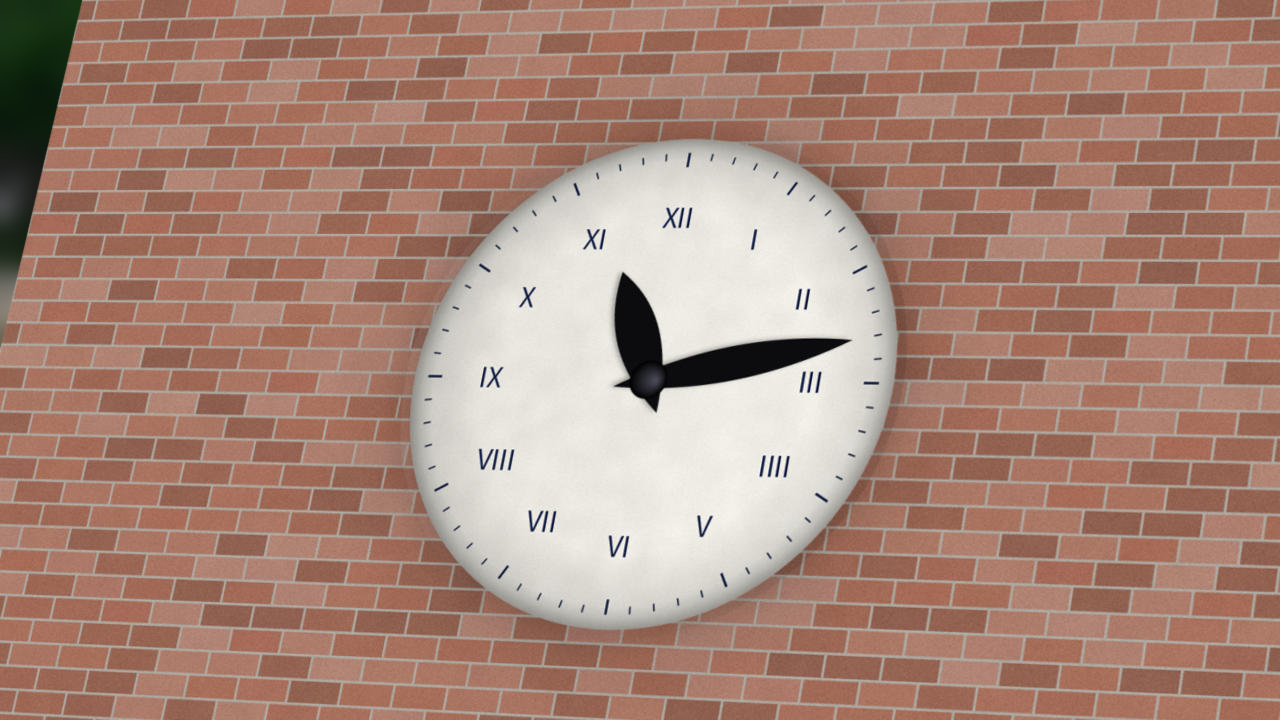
11:13
